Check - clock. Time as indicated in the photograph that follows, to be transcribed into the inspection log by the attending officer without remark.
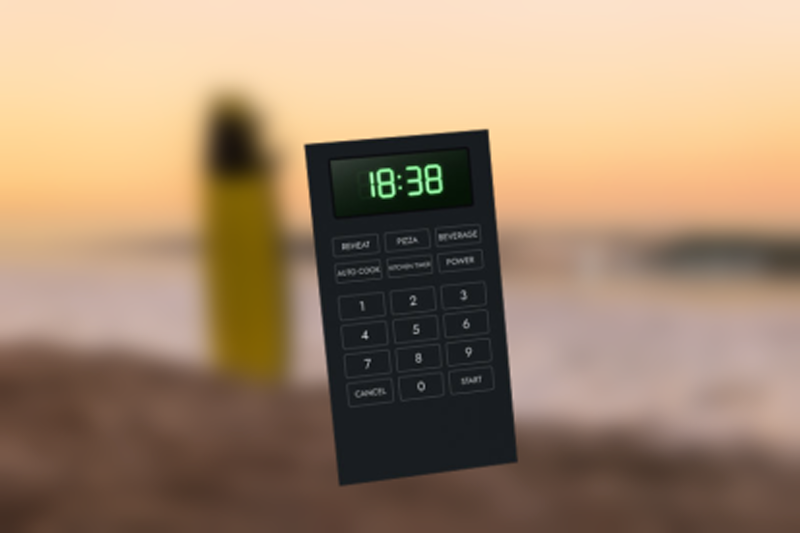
18:38
